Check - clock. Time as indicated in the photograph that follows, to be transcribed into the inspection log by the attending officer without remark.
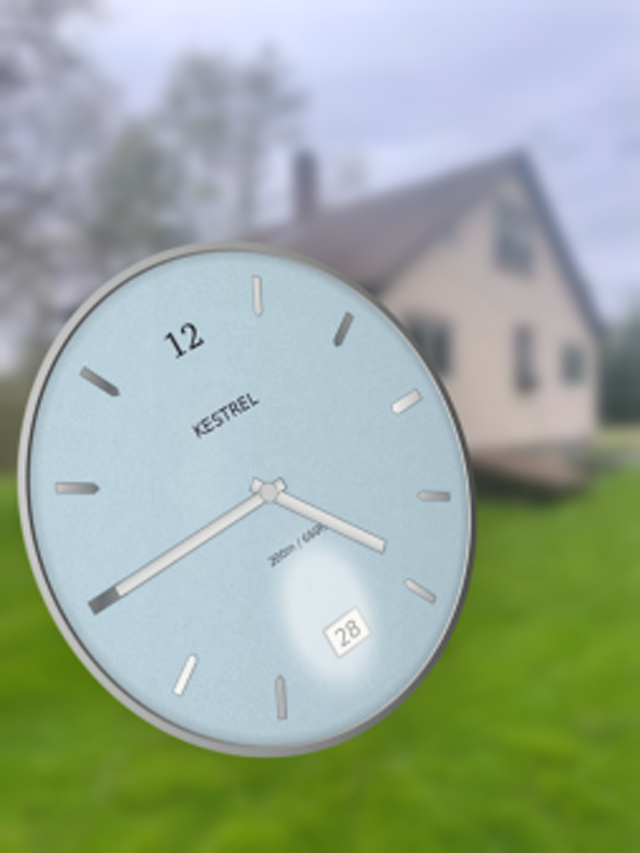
4:45
